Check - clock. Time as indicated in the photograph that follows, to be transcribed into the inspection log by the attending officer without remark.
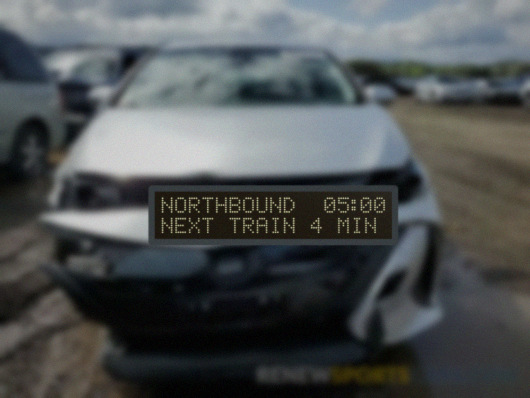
5:00
